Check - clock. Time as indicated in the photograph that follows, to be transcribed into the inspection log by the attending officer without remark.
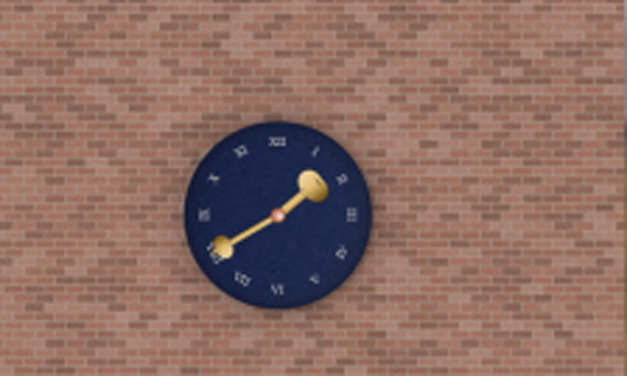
1:40
